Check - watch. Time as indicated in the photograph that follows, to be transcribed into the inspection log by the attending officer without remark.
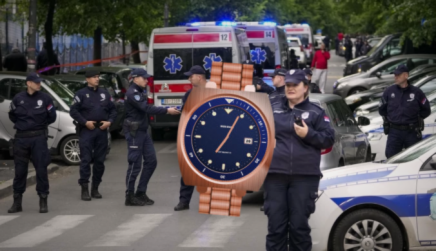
7:04
